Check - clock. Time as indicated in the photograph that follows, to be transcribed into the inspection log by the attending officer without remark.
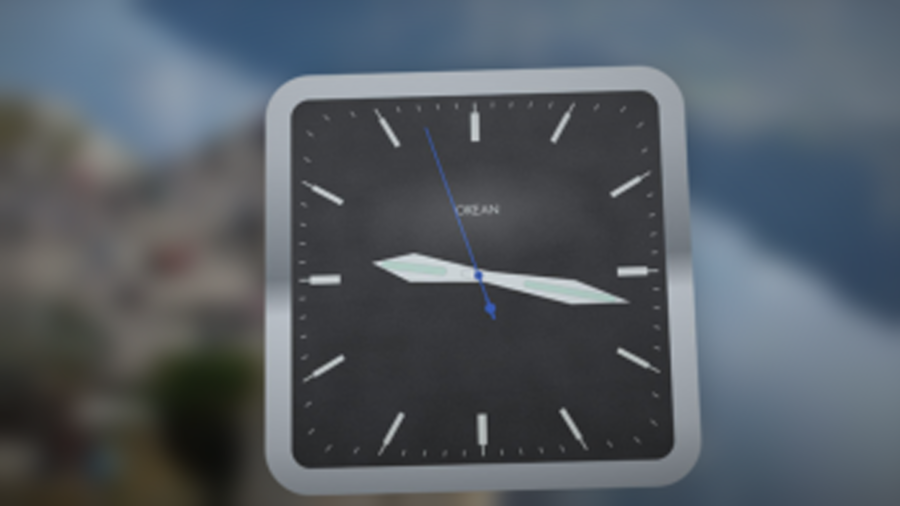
9:16:57
